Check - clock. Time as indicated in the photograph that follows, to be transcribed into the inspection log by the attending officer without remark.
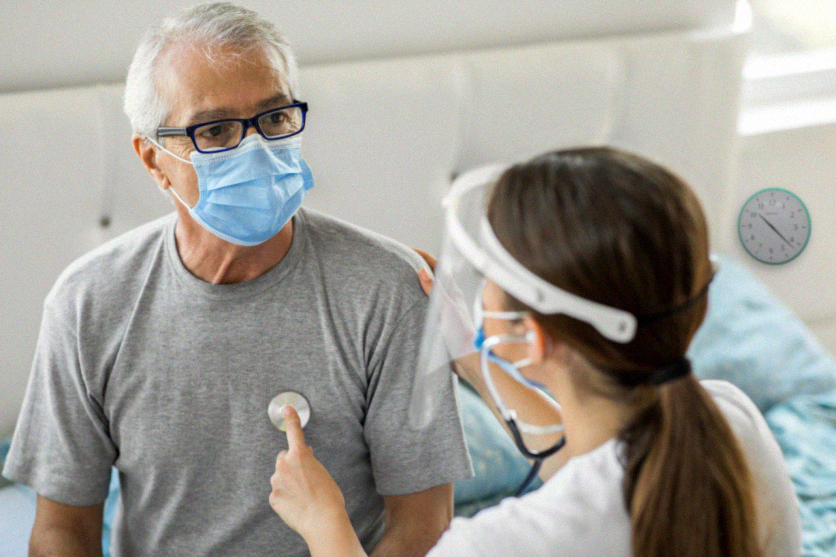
10:22
